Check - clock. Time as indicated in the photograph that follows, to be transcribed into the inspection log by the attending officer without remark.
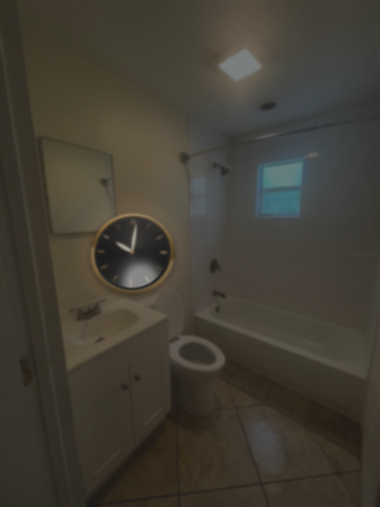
10:01
